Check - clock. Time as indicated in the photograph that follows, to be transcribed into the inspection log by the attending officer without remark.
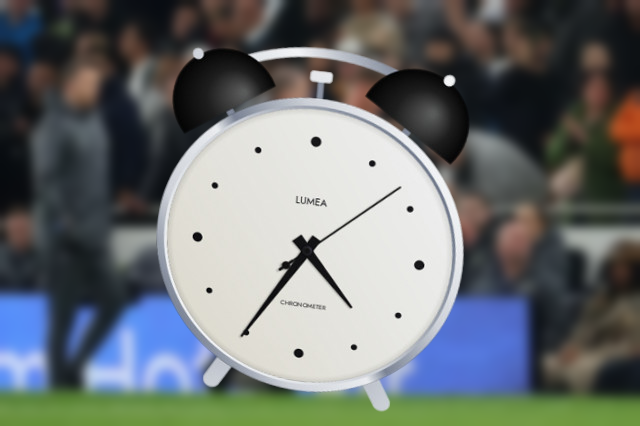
4:35:08
